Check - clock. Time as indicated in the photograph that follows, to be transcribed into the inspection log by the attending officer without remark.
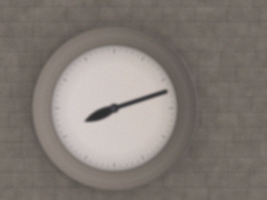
8:12
